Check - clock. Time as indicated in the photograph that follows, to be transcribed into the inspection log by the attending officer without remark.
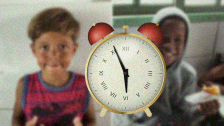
5:56
